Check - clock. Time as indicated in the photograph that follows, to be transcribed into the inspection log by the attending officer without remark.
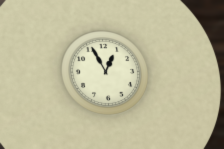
12:56
